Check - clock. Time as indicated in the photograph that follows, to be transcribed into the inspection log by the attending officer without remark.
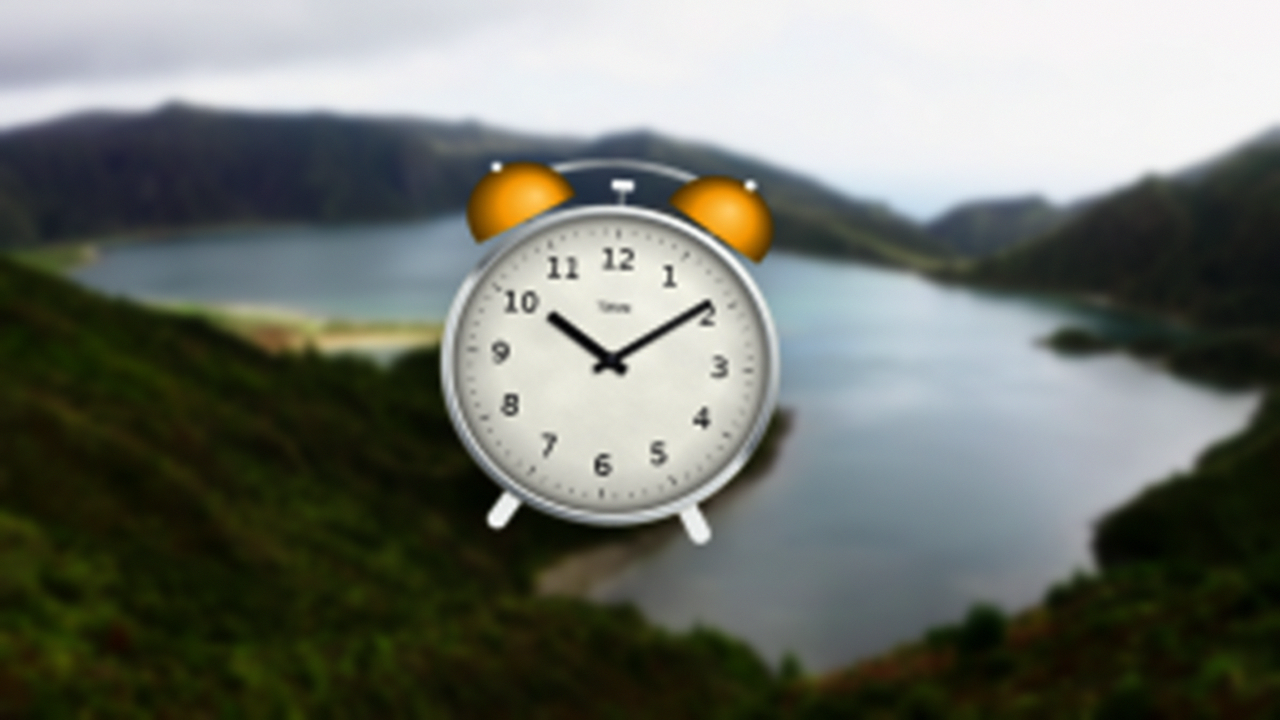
10:09
